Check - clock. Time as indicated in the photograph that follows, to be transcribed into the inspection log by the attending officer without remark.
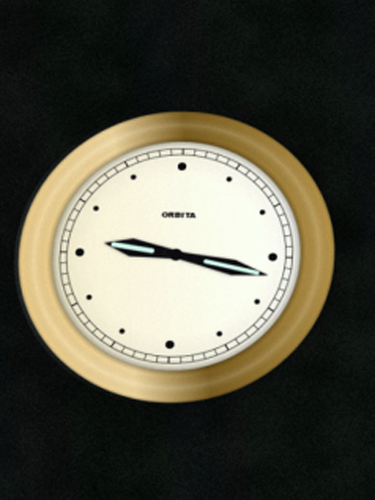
9:17
